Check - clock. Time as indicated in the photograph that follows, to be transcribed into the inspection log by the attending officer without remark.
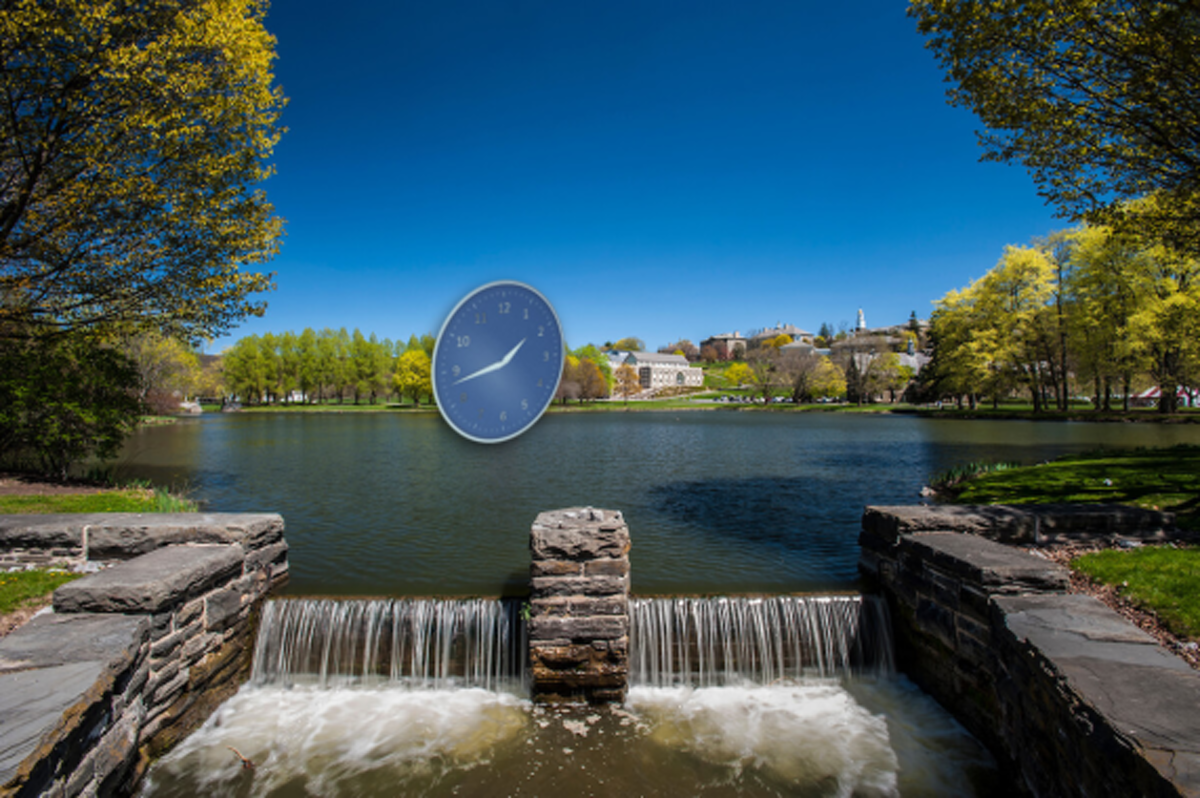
1:43
